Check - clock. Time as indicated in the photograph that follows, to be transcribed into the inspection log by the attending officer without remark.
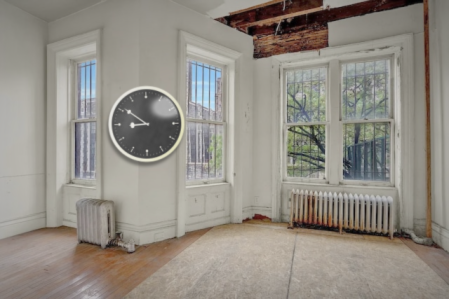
8:51
